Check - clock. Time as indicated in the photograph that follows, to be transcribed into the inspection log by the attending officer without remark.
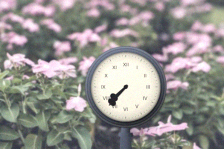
7:37
